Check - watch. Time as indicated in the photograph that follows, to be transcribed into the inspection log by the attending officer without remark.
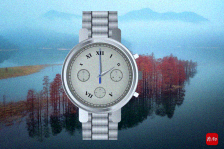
2:00
